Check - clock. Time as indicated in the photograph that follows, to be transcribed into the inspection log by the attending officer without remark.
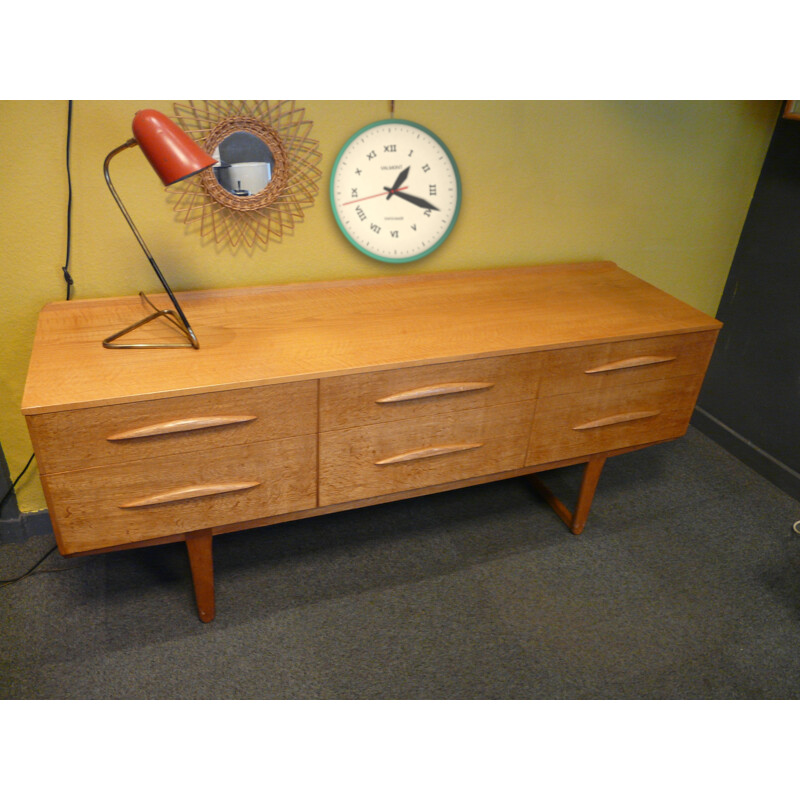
1:18:43
